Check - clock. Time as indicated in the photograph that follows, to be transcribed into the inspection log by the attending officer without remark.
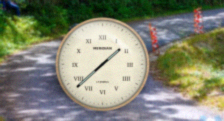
1:38
